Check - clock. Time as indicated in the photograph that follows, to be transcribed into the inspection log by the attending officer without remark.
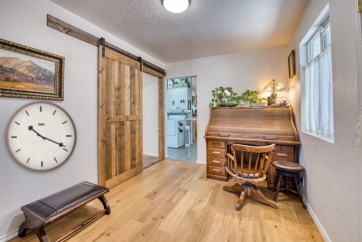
10:19
